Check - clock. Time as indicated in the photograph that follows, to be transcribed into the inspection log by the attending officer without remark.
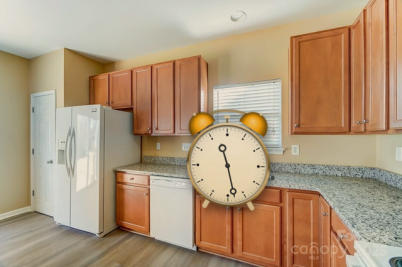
11:28
